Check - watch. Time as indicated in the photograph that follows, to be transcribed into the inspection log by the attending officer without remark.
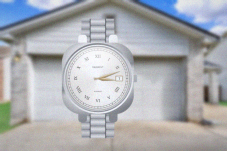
3:12
